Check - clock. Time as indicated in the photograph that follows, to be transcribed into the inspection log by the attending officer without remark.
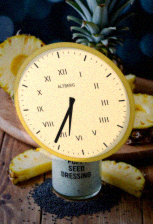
6:36
